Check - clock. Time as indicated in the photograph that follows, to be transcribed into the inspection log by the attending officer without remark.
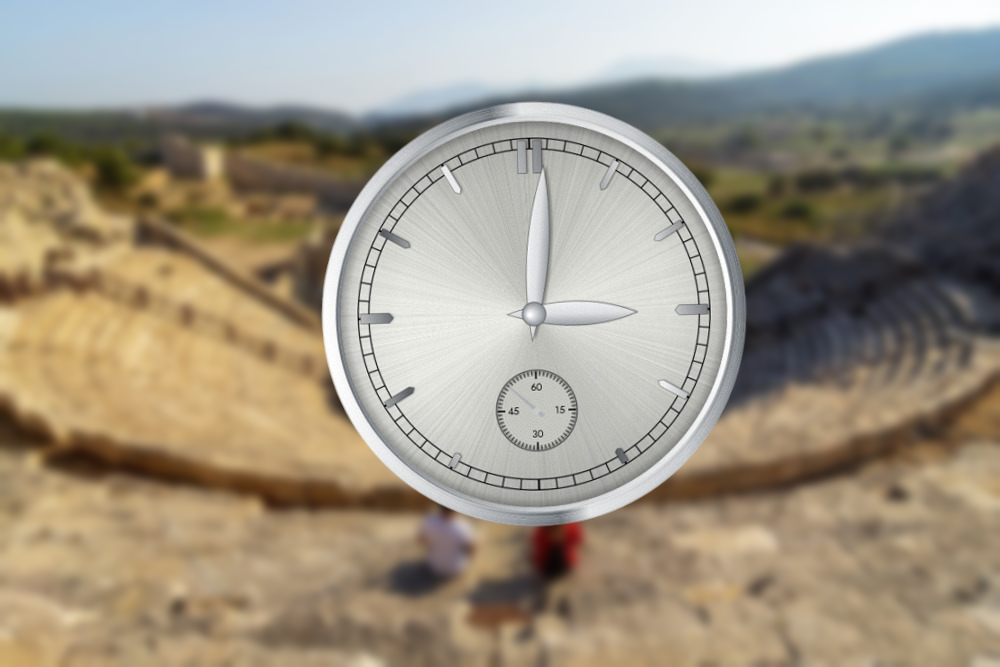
3:00:52
